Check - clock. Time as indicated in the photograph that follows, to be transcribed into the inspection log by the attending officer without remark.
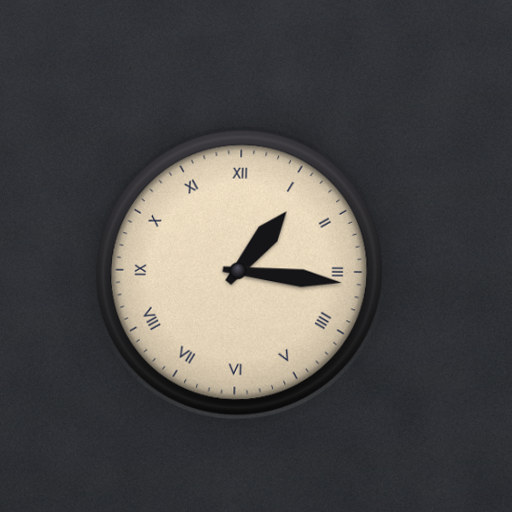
1:16
